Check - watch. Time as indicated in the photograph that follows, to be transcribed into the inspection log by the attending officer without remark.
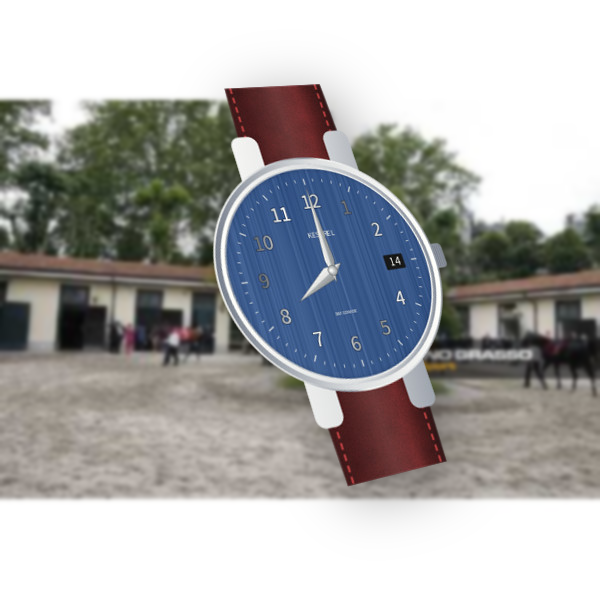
8:00
